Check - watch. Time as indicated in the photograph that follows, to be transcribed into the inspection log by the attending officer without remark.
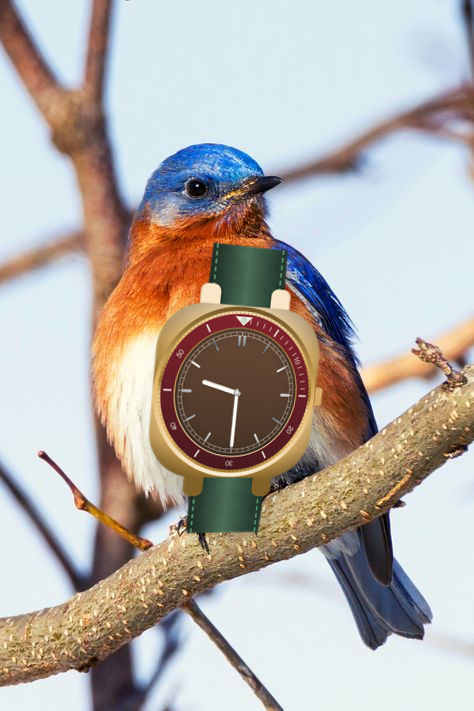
9:30
